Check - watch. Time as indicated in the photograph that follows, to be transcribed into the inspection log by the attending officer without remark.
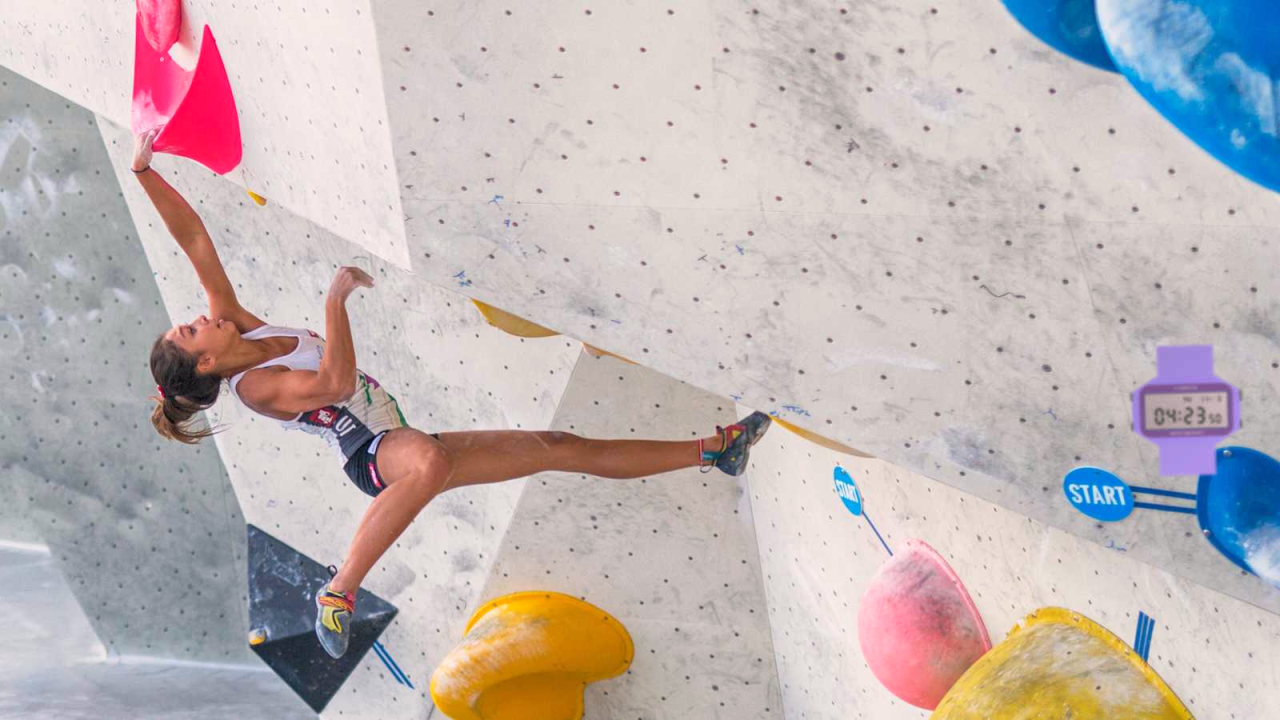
4:23
